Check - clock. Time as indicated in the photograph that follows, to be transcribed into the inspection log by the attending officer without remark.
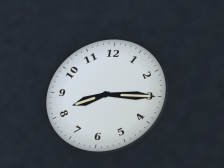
8:15
